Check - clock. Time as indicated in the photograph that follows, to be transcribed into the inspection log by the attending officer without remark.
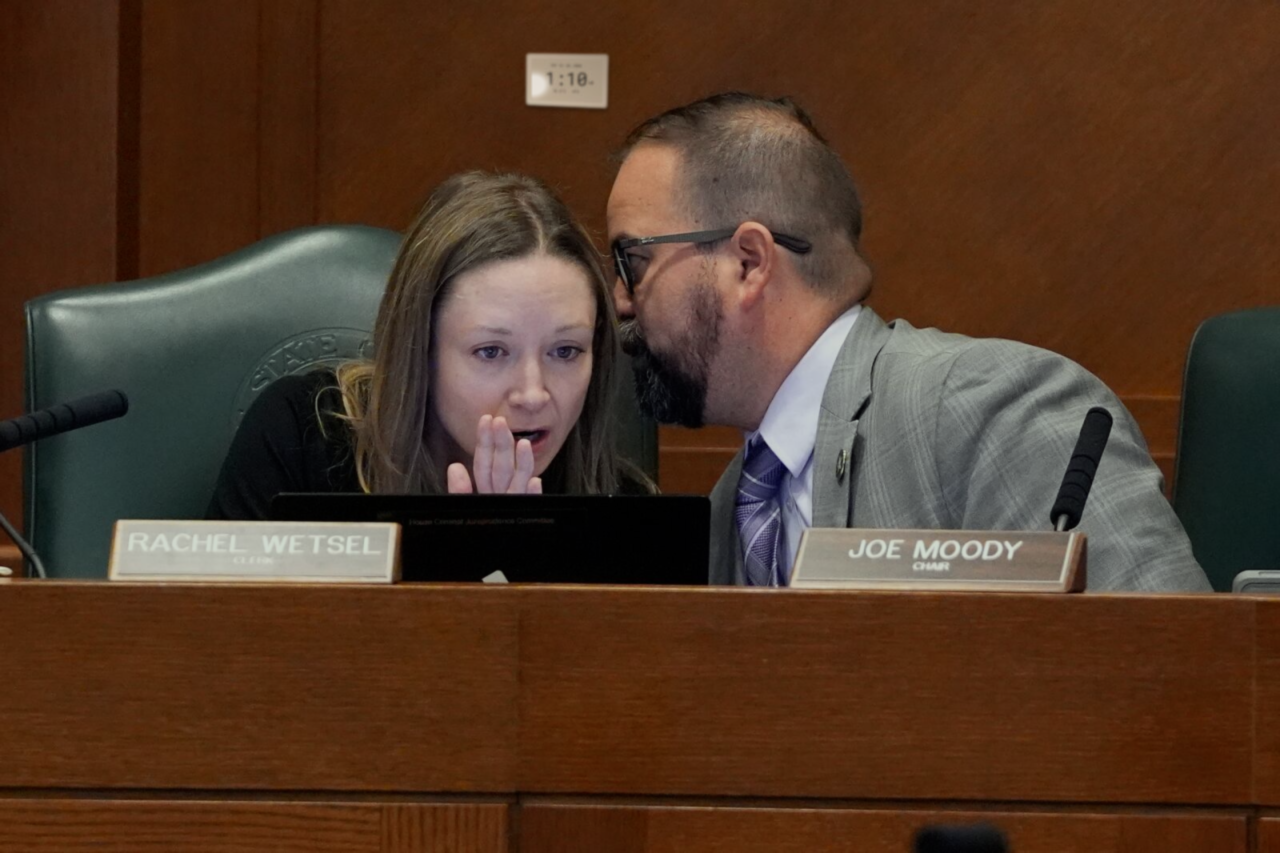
1:10
